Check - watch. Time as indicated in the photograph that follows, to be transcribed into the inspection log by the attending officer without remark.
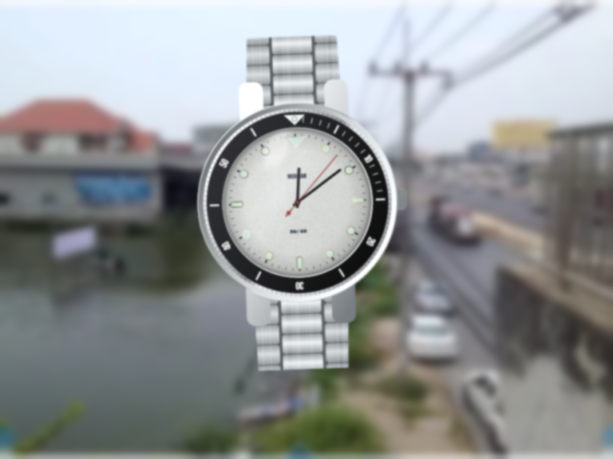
12:09:07
